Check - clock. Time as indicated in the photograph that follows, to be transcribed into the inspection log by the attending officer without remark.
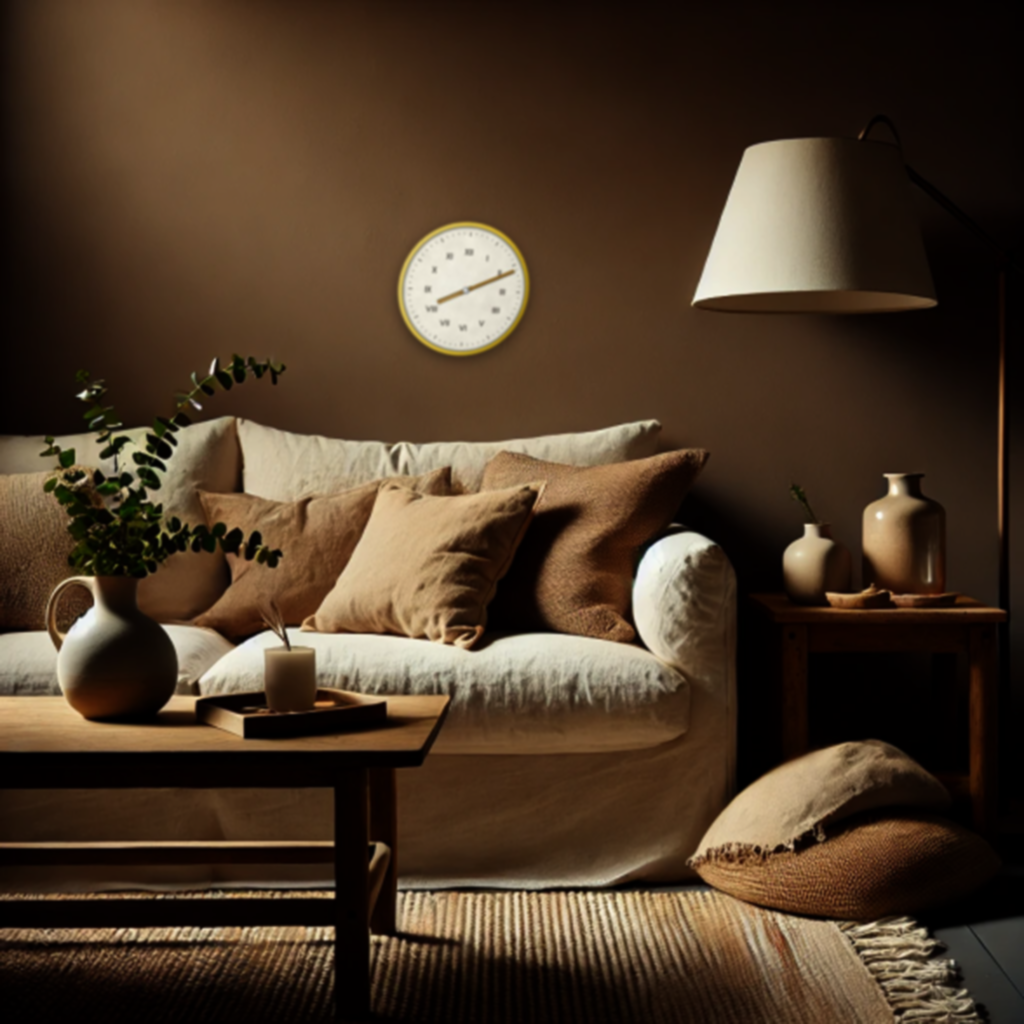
8:11
